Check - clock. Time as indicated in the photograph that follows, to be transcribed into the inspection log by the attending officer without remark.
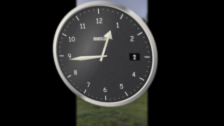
12:44
